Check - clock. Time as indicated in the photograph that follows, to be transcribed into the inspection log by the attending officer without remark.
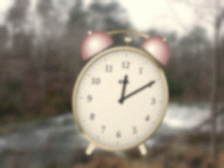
12:10
